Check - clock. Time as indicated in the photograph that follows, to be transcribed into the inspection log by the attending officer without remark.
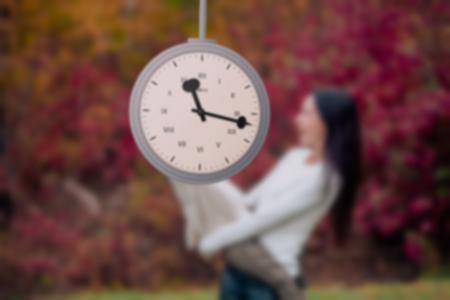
11:17
